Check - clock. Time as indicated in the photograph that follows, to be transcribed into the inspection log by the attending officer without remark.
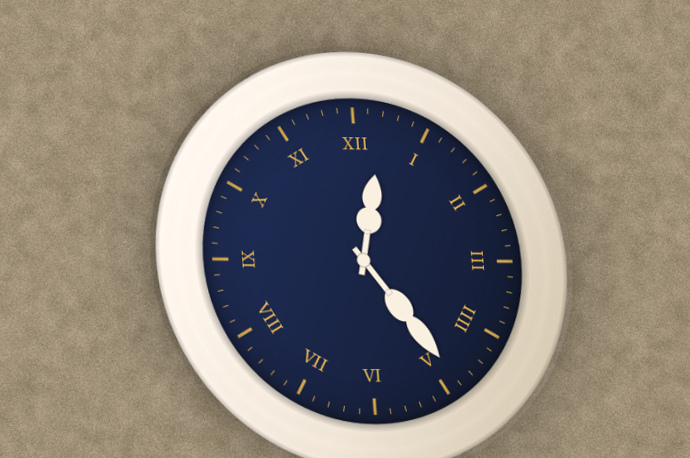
12:24
